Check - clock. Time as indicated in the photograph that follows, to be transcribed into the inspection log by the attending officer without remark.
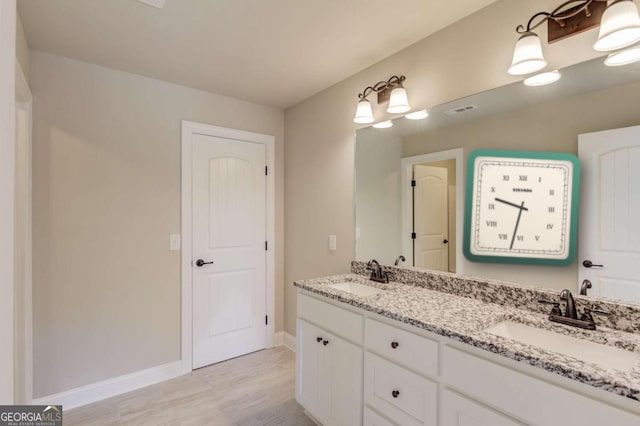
9:32
